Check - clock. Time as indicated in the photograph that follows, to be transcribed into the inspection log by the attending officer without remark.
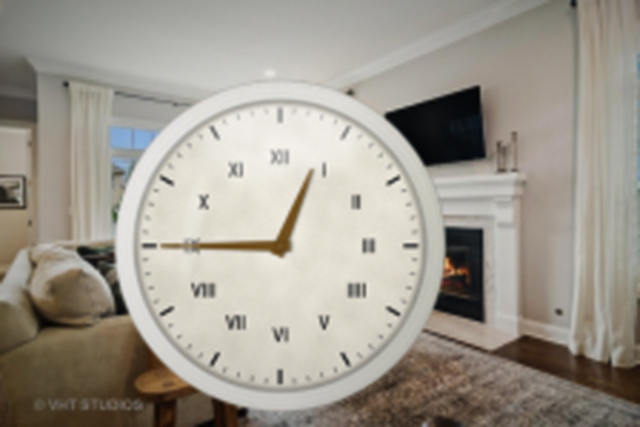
12:45
